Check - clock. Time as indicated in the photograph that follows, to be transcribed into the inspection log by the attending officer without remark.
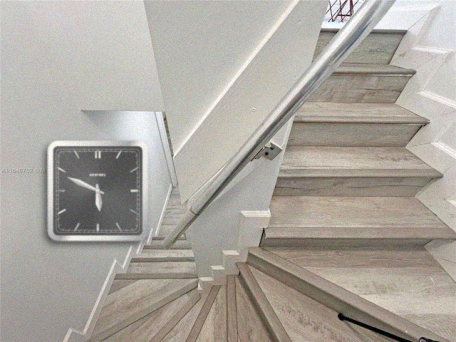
5:49
